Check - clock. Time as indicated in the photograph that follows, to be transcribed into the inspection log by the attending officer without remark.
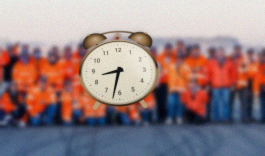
8:32
